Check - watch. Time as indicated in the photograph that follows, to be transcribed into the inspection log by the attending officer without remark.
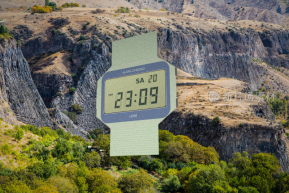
23:09
